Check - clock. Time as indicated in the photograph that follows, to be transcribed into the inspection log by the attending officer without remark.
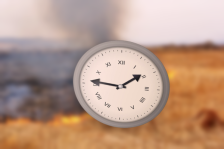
1:46
